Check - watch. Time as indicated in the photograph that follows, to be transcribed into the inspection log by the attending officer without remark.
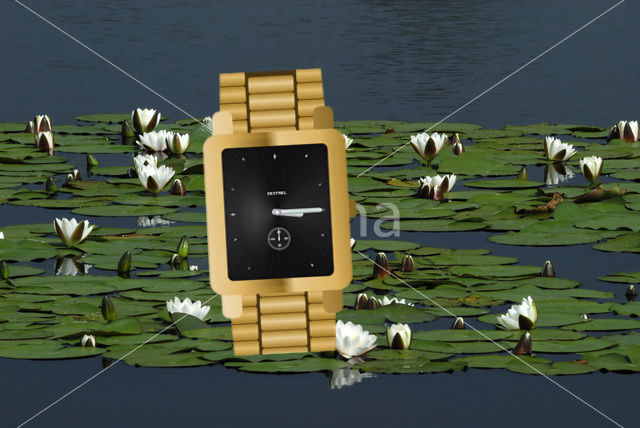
3:15
